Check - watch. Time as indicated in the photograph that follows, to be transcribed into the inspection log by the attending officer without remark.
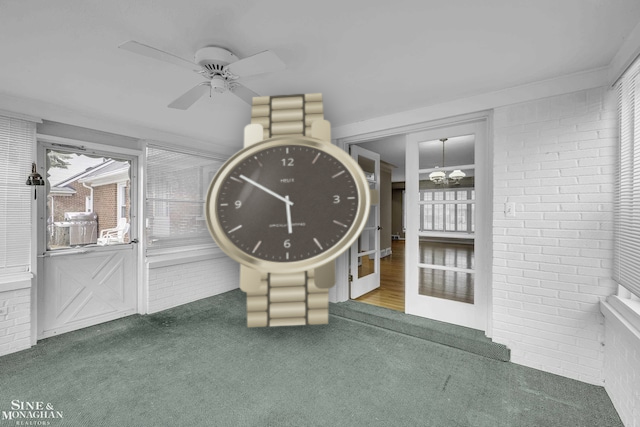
5:51
